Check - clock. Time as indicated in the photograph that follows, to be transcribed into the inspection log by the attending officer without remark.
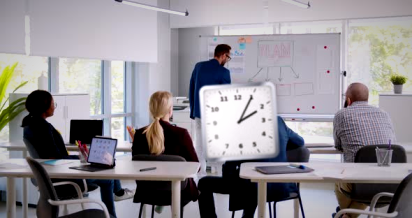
2:05
